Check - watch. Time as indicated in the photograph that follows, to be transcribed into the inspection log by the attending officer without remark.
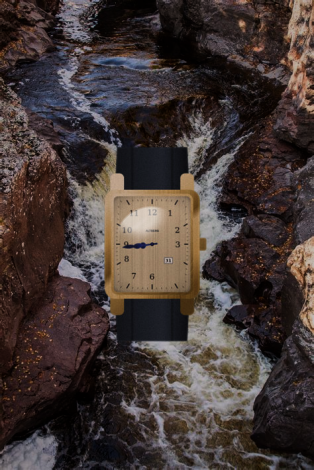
8:44
